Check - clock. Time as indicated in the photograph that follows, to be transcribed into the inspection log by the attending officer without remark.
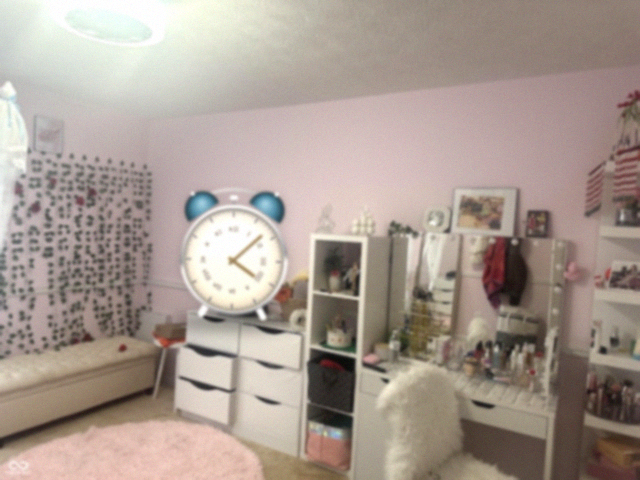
4:08
